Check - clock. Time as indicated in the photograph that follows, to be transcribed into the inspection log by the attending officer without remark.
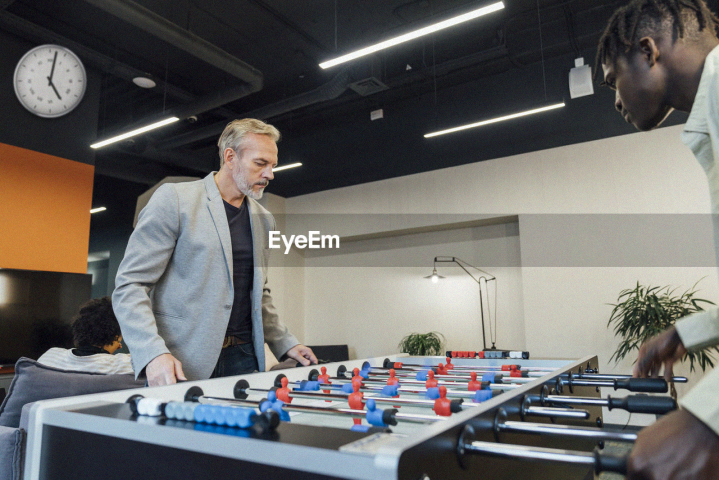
5:02
